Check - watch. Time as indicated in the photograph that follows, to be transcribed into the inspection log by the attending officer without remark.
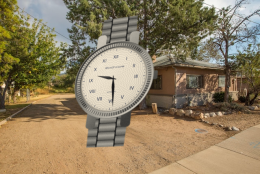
9:29
